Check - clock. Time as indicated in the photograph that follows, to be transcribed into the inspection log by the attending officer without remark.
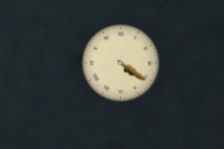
4:21
